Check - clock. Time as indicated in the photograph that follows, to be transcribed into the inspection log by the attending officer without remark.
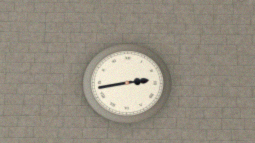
2:43
